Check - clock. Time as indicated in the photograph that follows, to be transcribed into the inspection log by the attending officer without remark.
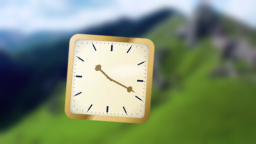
10:19
